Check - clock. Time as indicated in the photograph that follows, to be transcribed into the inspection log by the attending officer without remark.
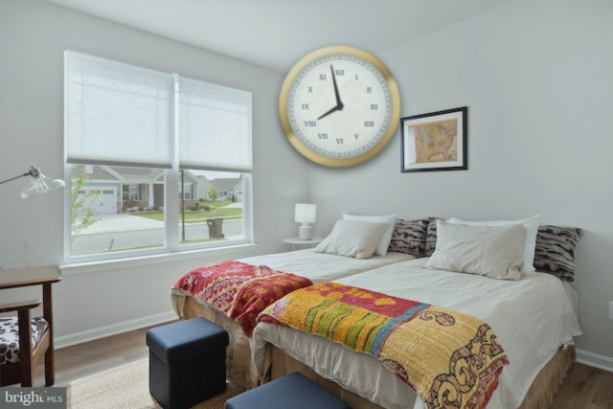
7:58
